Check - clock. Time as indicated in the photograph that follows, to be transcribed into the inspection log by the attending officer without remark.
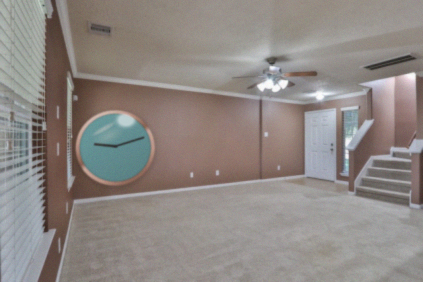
9:12
